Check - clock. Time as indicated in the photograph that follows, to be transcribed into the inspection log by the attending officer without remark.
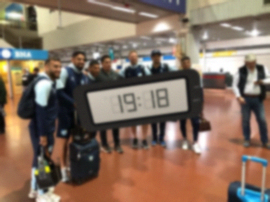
19:18
